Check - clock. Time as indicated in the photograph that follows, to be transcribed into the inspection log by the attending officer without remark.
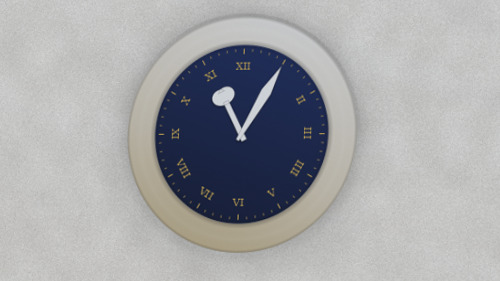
11:05
